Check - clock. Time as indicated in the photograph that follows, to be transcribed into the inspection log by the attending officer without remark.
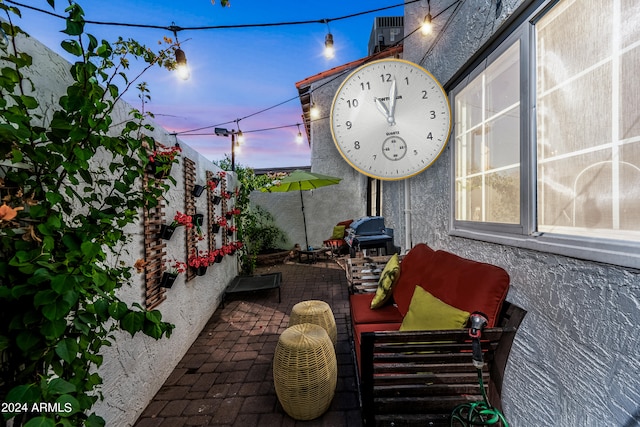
11:02
